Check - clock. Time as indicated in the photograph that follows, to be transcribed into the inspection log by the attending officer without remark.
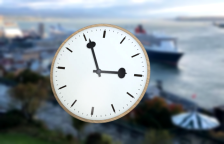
2:56
